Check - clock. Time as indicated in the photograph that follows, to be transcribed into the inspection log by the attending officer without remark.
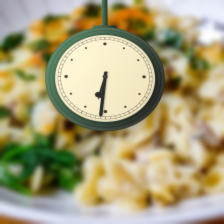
6:31
